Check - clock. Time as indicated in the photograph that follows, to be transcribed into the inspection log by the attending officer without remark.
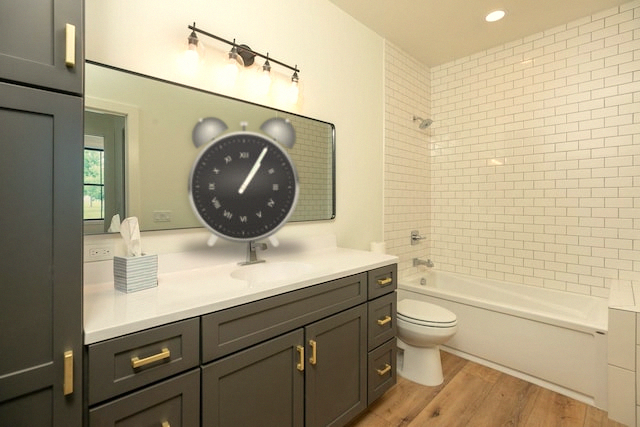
1:05
